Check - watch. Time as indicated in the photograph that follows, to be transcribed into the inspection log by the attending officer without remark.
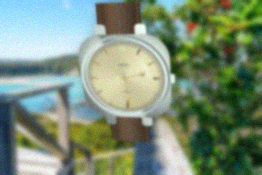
2:29
